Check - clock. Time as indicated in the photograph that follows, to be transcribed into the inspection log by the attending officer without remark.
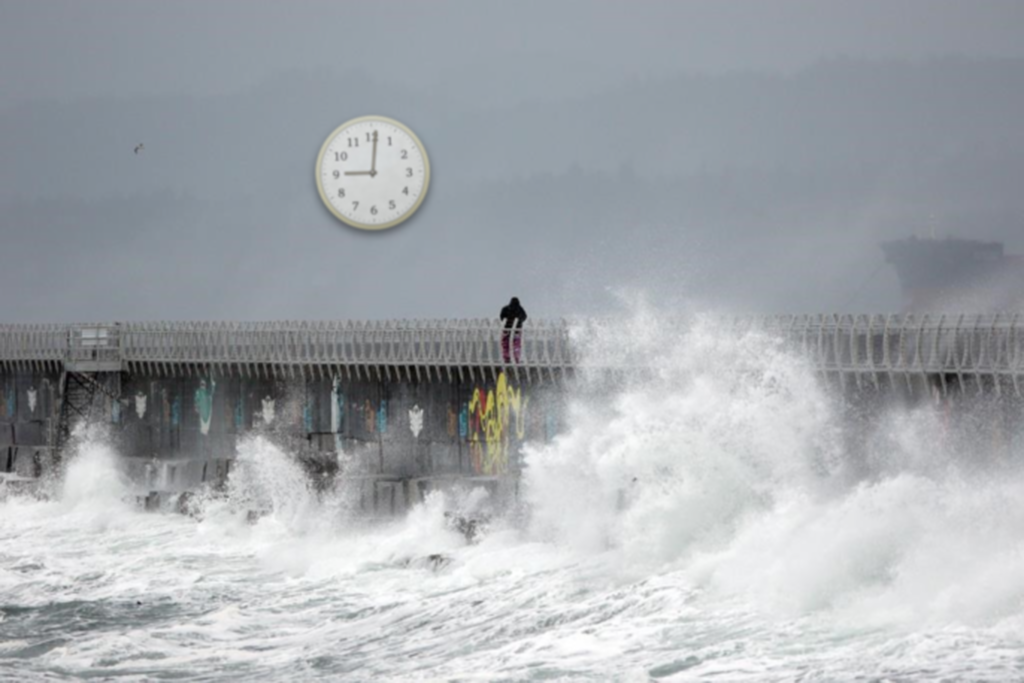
9:01
